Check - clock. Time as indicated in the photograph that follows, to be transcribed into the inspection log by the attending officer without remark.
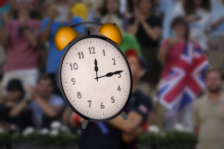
12:14
